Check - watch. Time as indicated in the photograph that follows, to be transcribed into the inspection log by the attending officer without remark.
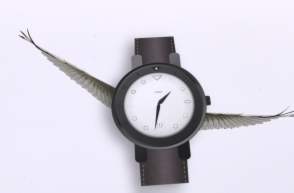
1:32
